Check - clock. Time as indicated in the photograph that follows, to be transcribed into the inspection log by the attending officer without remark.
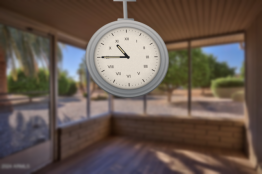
10:45
